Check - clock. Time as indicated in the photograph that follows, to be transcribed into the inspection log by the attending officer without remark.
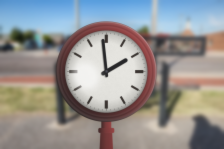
1:59
